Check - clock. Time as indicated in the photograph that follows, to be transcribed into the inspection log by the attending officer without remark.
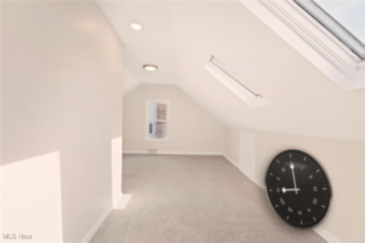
9:00
